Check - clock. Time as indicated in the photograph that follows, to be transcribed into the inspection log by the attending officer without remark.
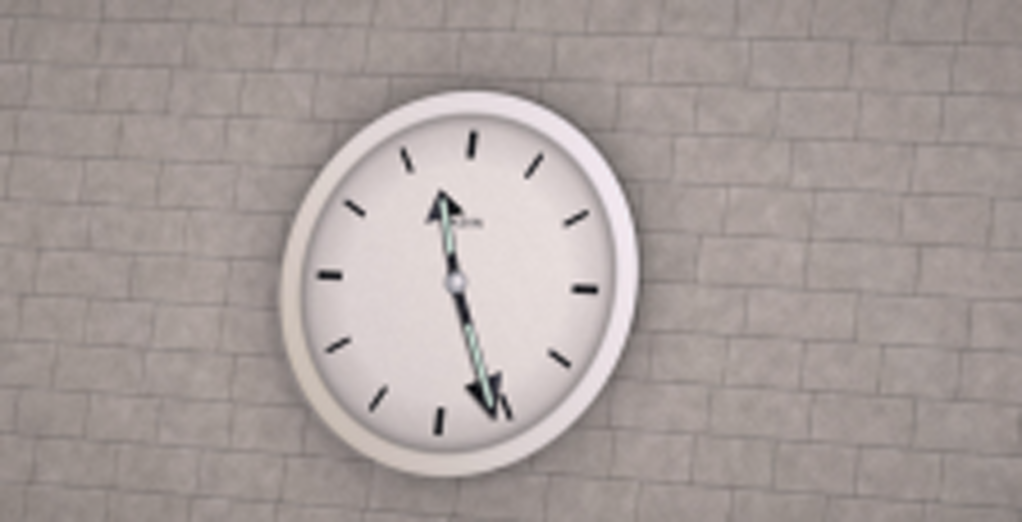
11:26
